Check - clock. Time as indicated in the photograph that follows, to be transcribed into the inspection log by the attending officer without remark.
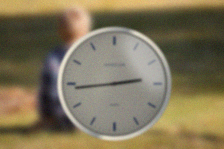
2:44
